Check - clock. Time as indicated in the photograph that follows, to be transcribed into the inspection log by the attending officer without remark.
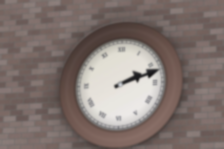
2:12
